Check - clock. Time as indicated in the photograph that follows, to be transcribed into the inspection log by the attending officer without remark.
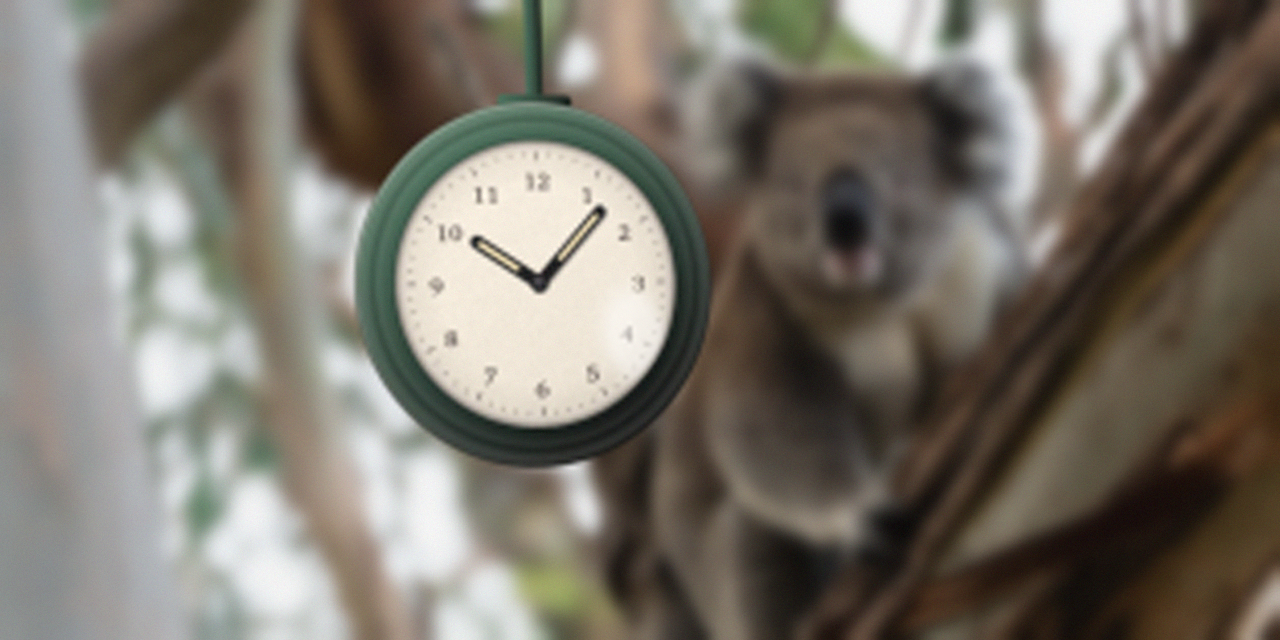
10:07
